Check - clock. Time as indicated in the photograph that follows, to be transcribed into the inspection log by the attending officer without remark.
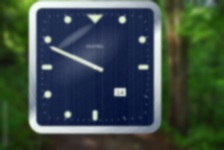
9:49
